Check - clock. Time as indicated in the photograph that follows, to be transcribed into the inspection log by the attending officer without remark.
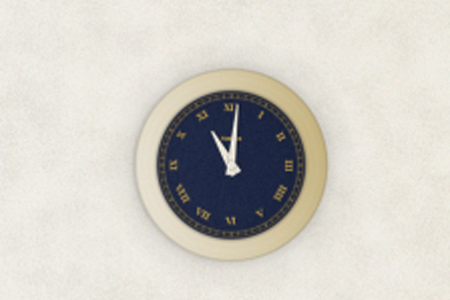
11:01
